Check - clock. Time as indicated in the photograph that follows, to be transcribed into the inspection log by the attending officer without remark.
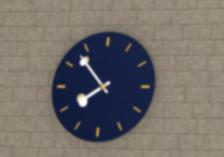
7:53
